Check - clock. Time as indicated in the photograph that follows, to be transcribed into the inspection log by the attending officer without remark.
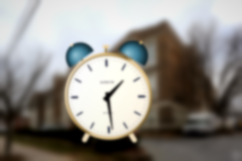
1:29
